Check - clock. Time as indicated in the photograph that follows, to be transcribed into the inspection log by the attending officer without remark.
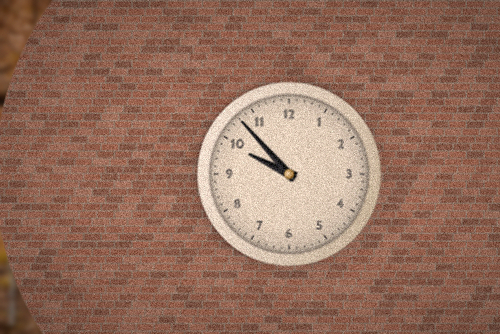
9:53
